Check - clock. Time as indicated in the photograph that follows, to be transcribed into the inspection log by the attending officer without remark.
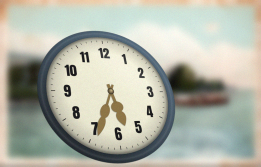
5:34
